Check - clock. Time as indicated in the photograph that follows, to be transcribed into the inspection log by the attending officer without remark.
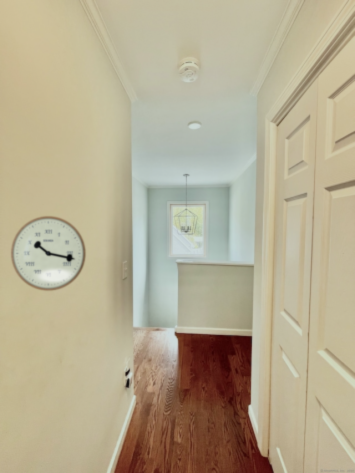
10:17
